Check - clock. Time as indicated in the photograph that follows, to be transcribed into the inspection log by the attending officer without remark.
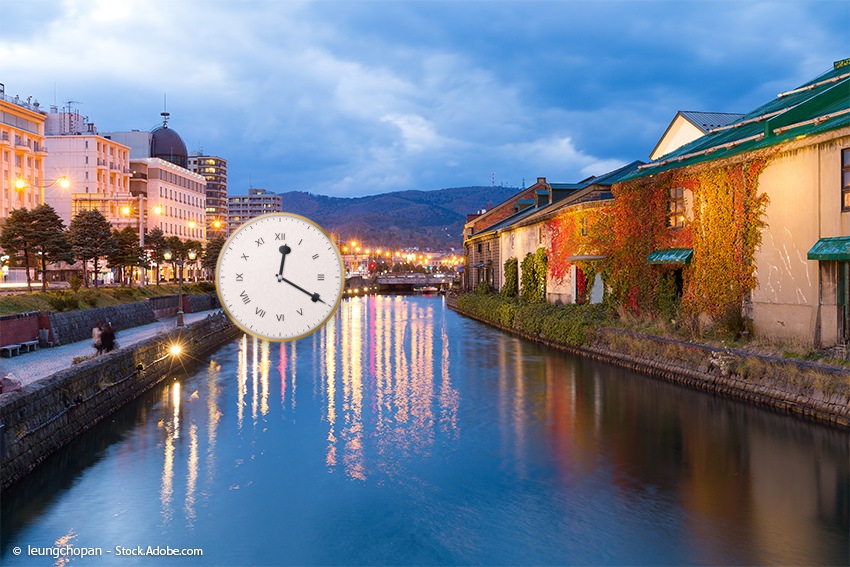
12:20
